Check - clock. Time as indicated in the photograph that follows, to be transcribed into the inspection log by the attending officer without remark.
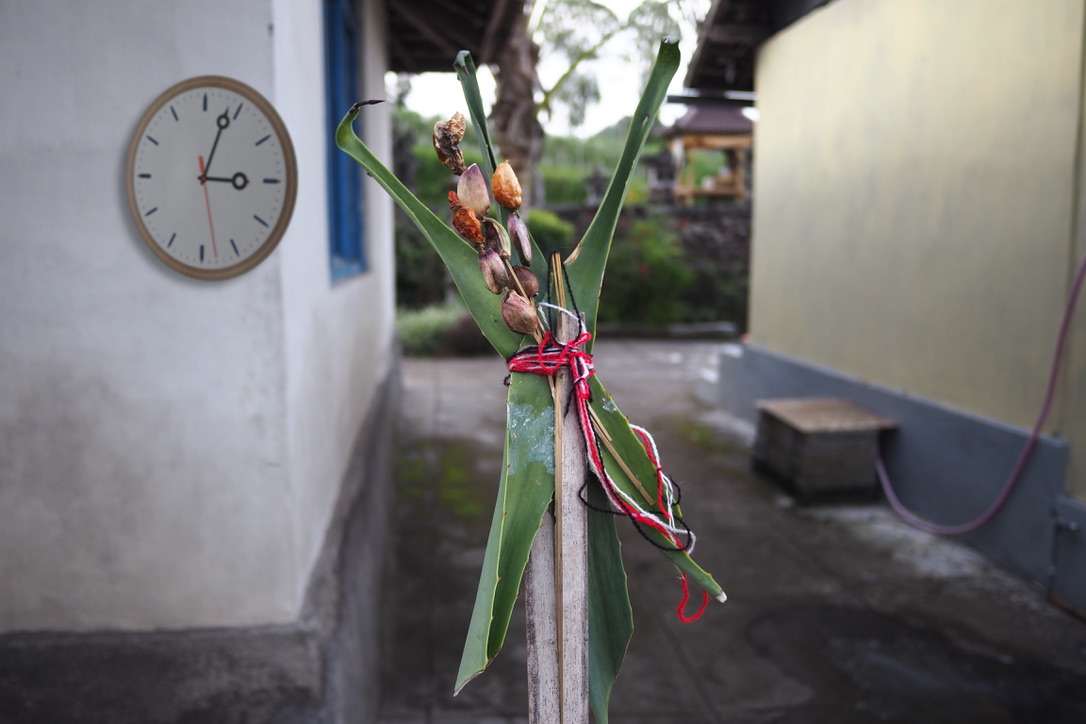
3:03:28
